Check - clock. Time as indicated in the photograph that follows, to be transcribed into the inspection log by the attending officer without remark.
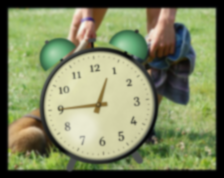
12:45
